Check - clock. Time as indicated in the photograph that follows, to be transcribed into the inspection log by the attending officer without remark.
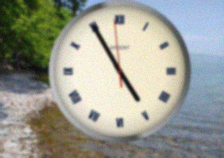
4:54:59
